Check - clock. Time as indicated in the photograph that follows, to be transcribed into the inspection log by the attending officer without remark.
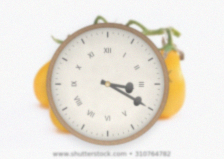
3:20
